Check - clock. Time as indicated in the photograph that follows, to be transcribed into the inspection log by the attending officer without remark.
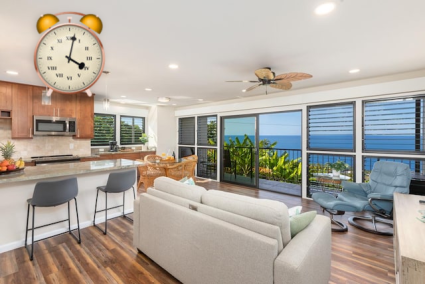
4:02
